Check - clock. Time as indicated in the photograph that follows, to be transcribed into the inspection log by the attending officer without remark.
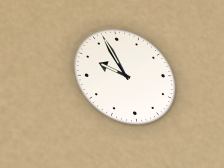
9:57
